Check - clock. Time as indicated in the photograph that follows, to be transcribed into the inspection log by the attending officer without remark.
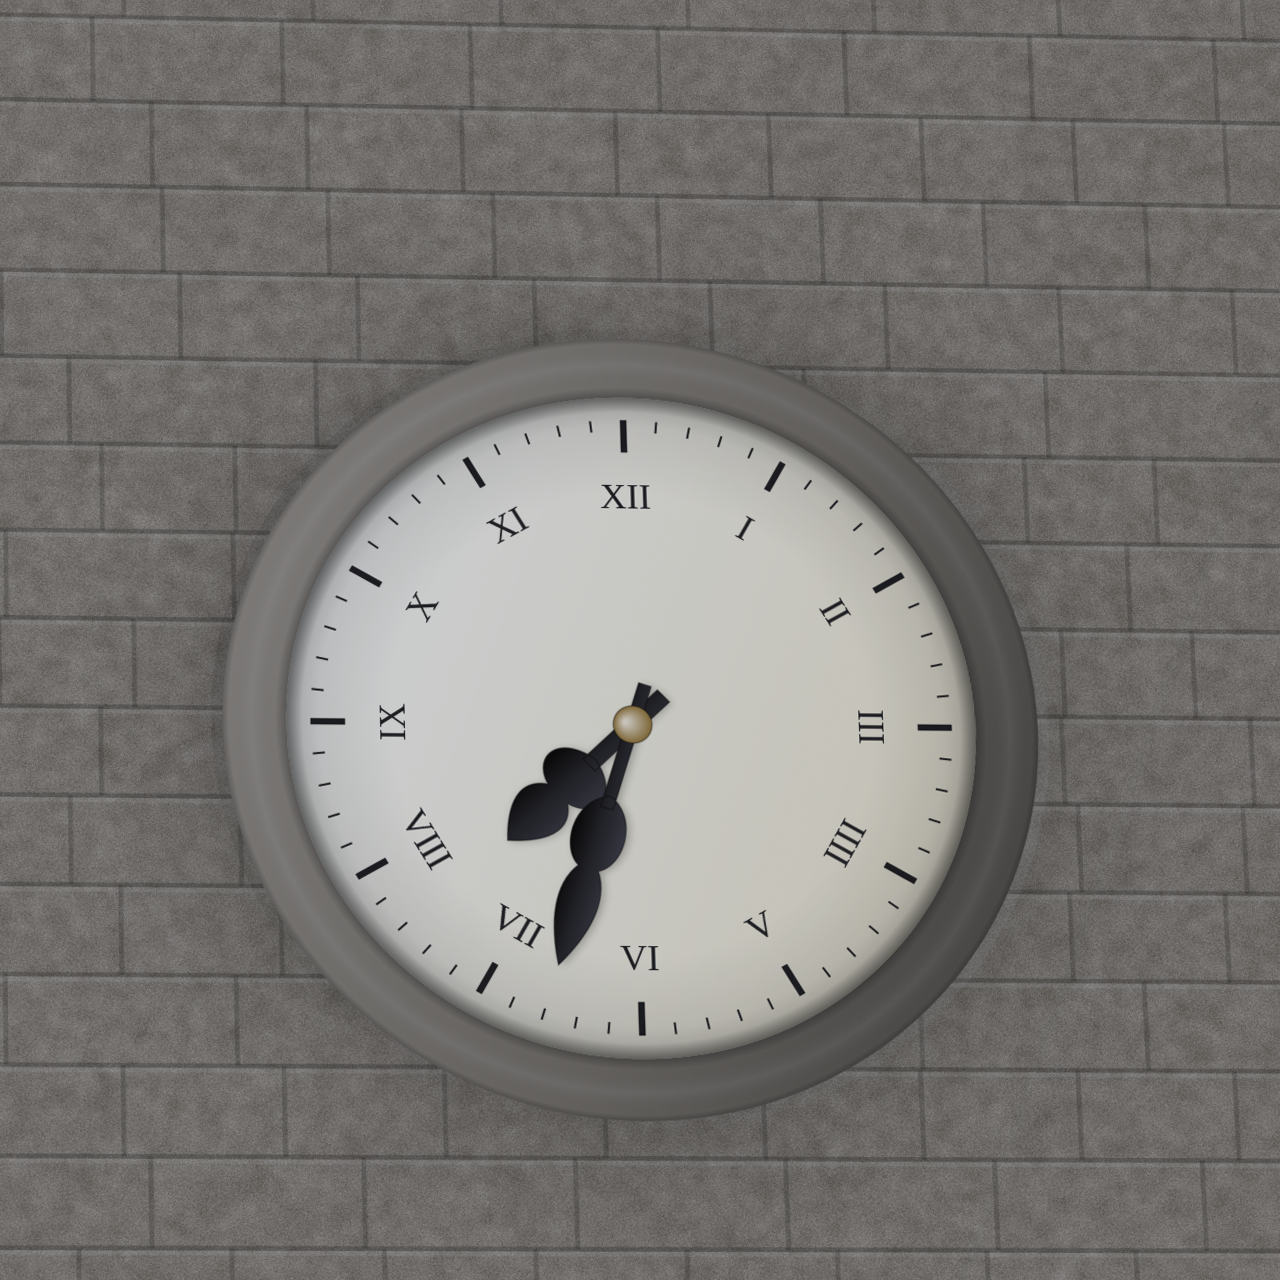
7:33
